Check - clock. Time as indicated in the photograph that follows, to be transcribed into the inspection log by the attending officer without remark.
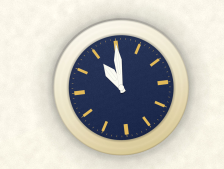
11:00
